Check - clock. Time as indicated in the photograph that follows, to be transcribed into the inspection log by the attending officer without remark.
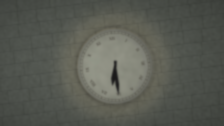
6:30
